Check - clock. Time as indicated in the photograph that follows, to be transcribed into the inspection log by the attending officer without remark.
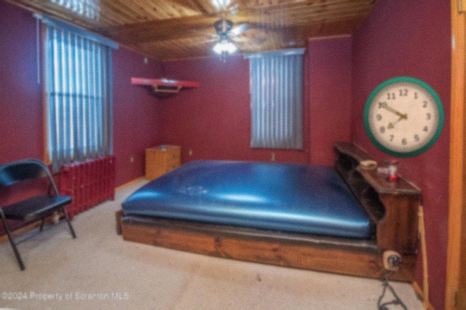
7:50
